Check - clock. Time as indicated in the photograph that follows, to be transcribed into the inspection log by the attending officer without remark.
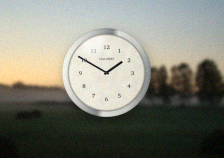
1:50
